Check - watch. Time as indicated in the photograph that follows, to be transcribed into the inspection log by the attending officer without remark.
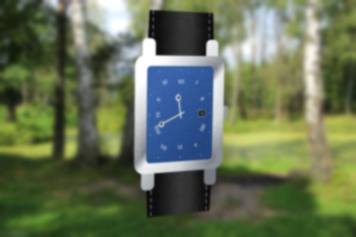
11:41
